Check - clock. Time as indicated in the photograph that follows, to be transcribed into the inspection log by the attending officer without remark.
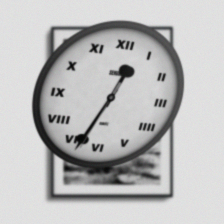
12:33:33
